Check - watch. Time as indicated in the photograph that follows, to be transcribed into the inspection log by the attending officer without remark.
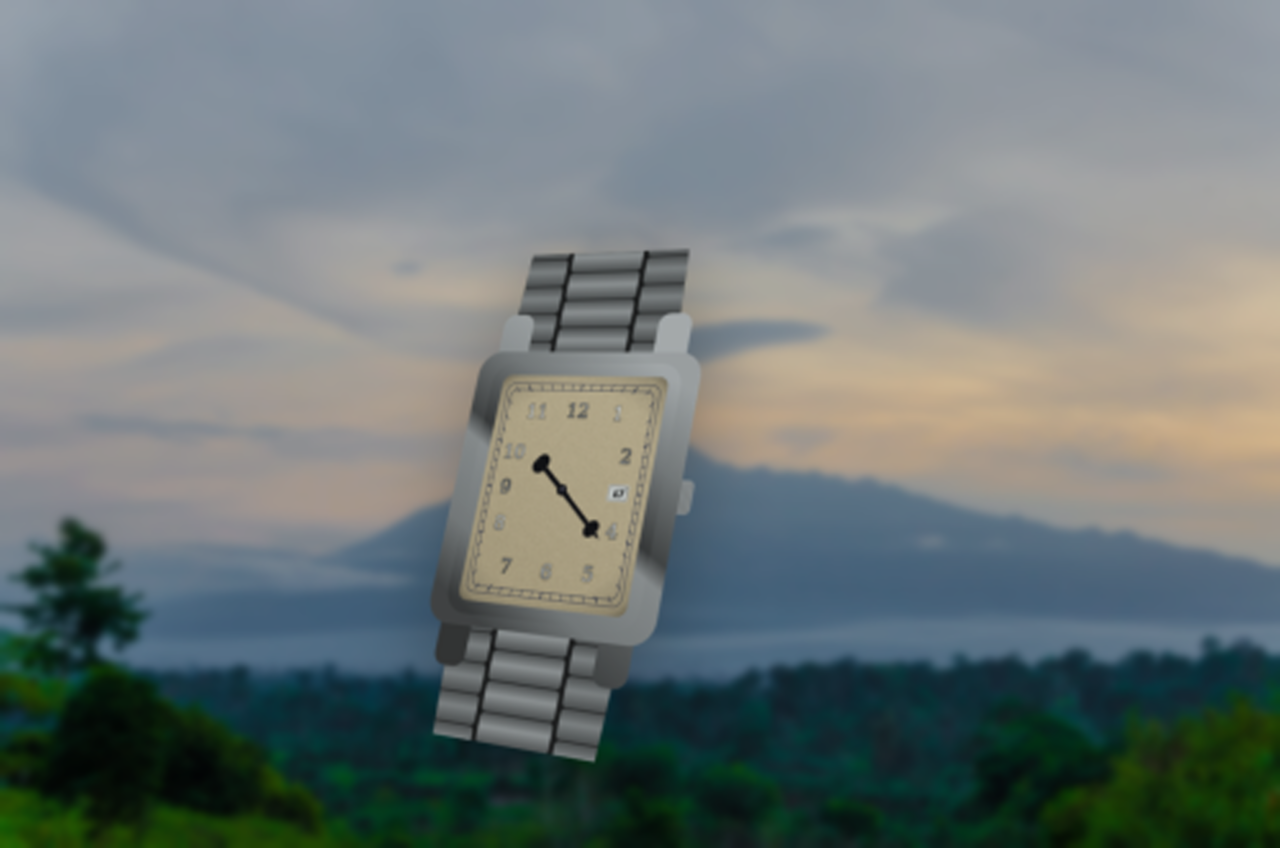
10:22
